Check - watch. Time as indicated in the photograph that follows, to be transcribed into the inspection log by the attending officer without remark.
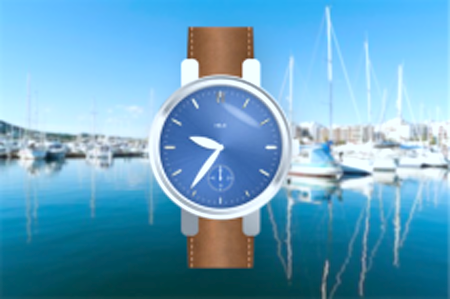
9:36
